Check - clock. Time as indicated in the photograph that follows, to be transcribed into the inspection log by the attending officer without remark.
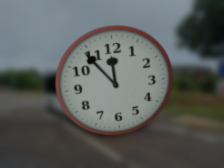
11:54
